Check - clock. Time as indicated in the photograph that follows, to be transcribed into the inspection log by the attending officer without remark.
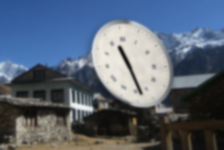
11:28
